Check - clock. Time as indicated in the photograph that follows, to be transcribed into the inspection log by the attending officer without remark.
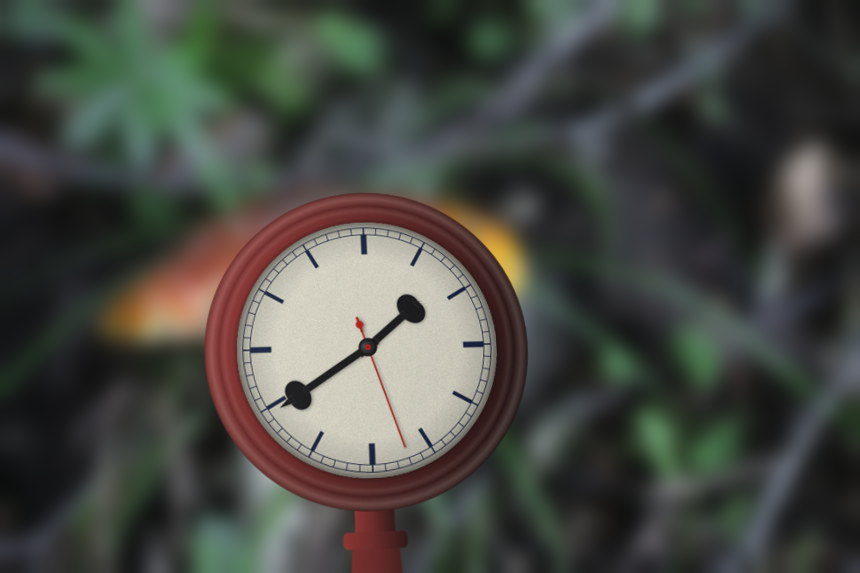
1:39:27
